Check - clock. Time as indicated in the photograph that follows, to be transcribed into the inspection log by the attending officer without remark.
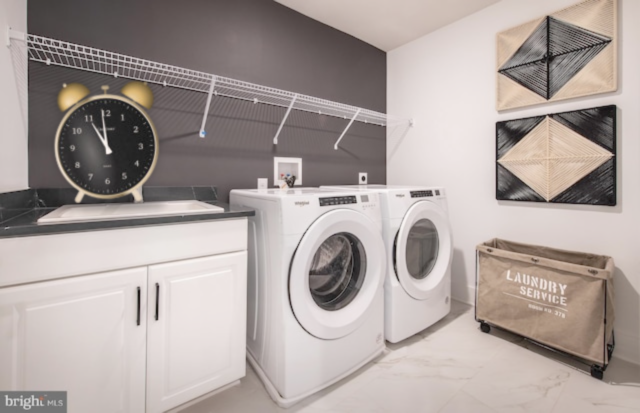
10:59
